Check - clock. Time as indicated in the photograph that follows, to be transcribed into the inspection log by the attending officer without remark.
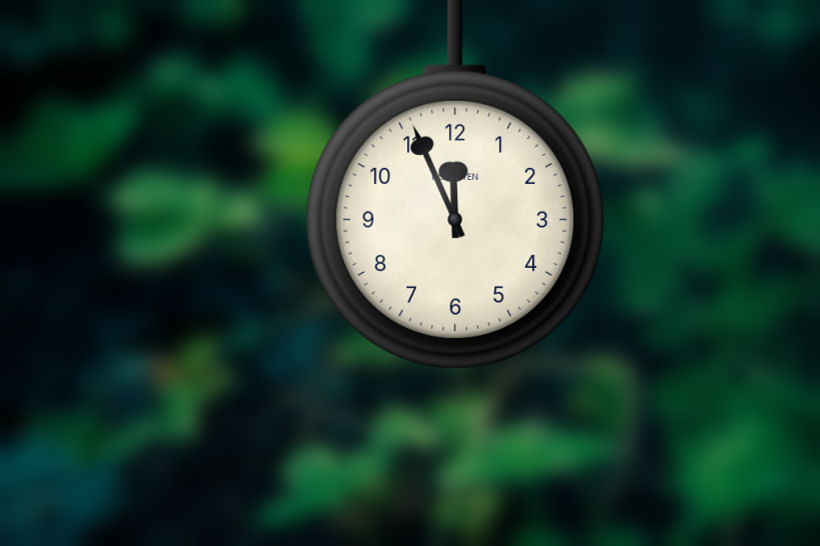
11:56
